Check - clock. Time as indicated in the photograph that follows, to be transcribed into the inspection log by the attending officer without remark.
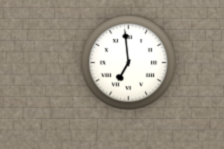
6:59
